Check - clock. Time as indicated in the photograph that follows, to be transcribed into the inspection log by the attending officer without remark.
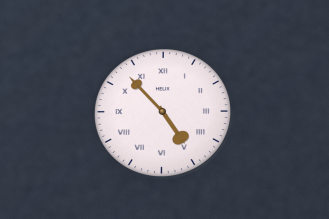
4:53
